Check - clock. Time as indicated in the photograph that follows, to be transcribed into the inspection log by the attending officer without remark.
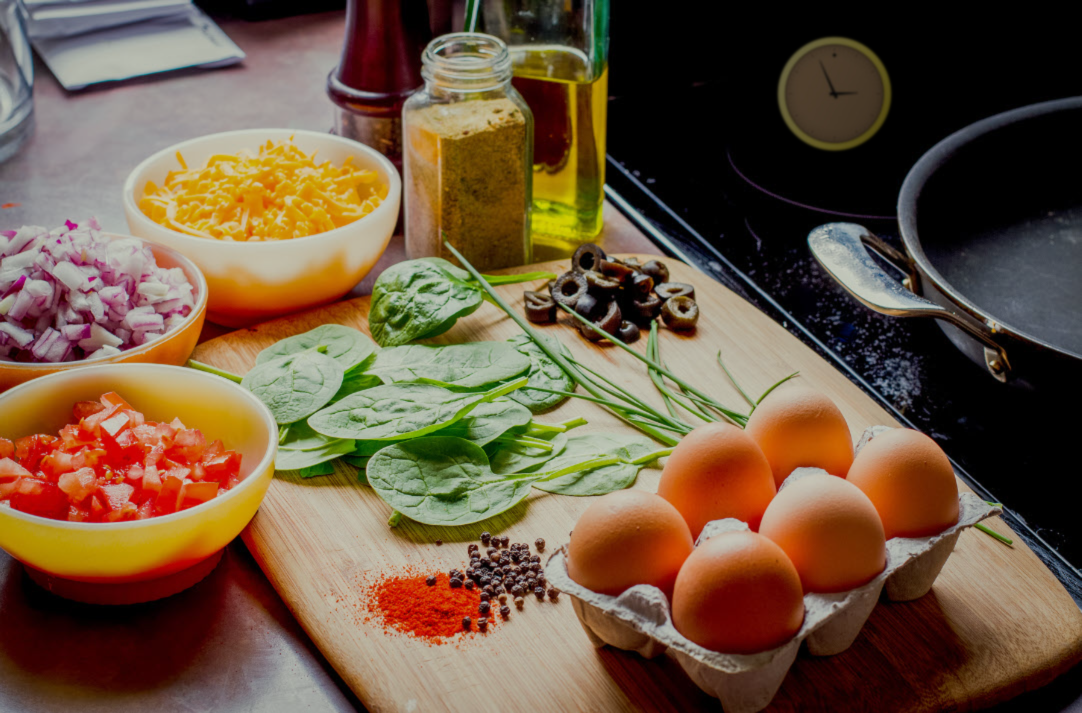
2:56
